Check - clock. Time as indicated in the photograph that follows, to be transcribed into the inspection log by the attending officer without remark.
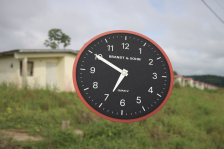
6:50
